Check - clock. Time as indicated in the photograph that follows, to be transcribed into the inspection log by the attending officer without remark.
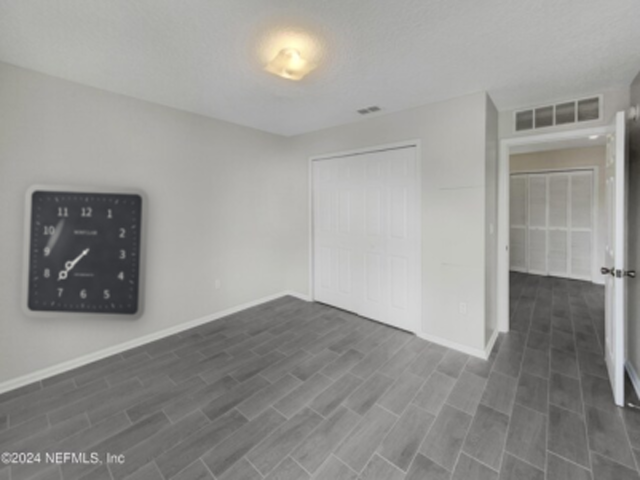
7:37
